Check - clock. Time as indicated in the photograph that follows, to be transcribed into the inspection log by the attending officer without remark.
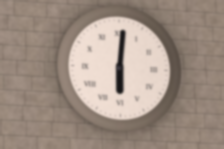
6:01
